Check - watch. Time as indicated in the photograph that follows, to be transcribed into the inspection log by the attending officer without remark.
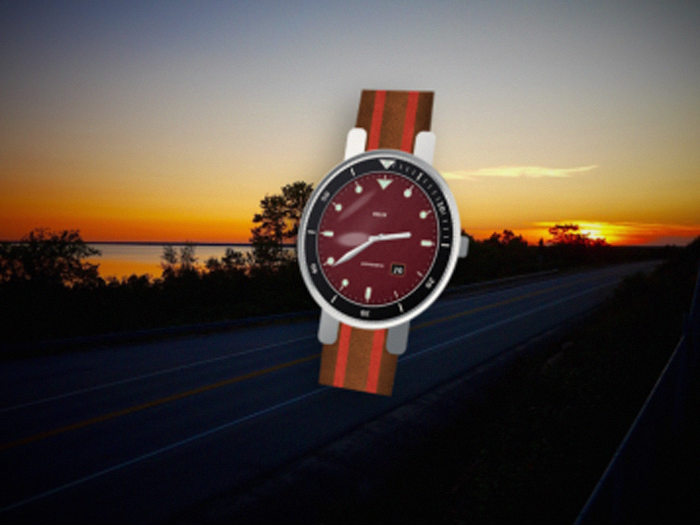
2:39
